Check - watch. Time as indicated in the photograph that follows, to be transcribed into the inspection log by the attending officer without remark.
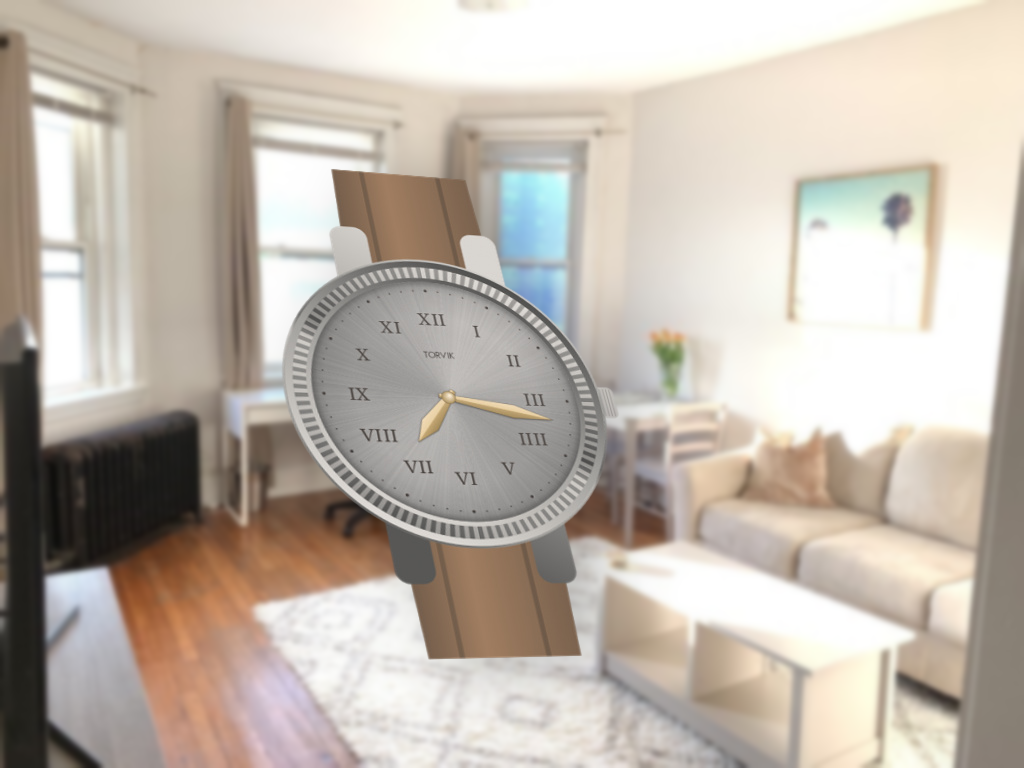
7:17
